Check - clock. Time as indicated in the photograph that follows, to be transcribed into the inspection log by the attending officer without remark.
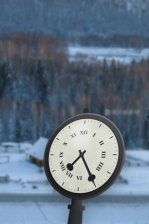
7:25
